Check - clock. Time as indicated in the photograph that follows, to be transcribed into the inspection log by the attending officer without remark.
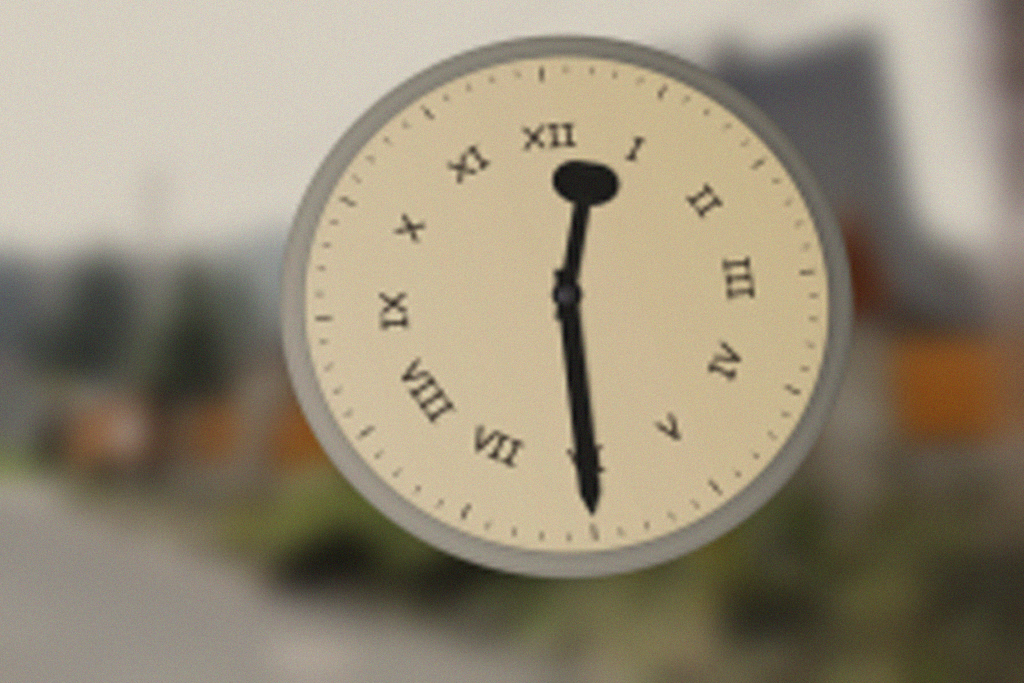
12:30
